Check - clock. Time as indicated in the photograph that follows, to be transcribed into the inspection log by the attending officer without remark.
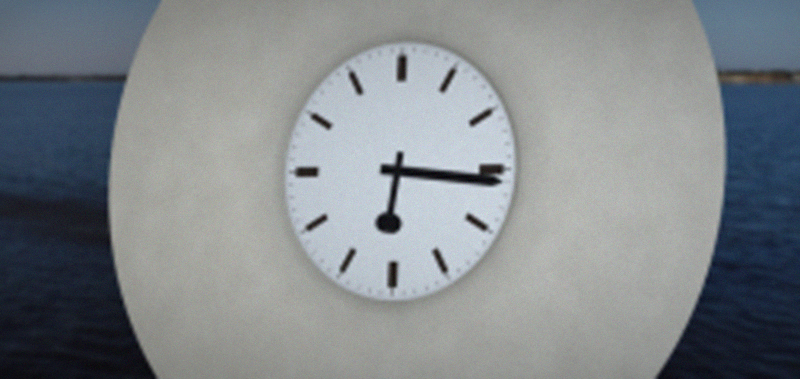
6:16
